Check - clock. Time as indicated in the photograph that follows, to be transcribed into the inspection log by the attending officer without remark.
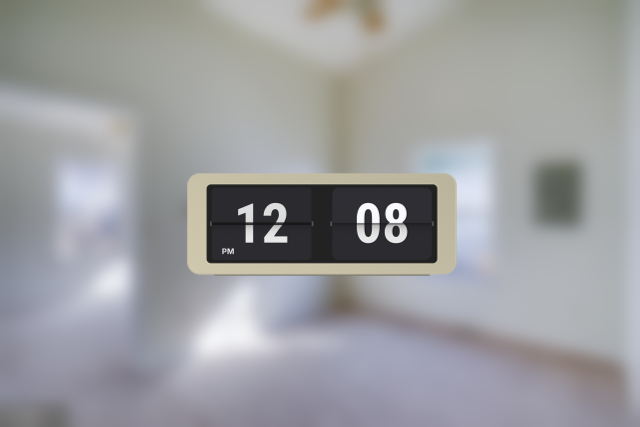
12:08
